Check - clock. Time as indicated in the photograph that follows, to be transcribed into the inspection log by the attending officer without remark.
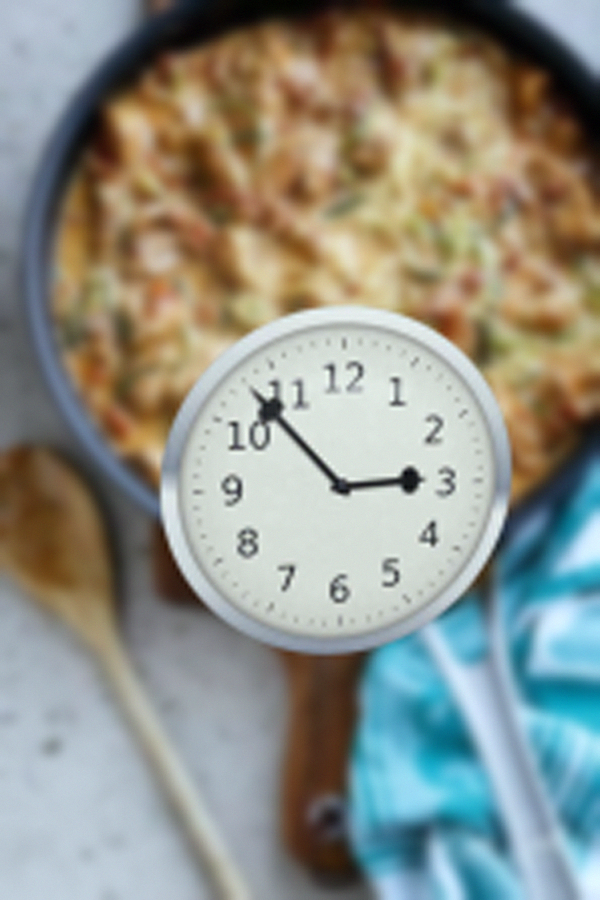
2:53
